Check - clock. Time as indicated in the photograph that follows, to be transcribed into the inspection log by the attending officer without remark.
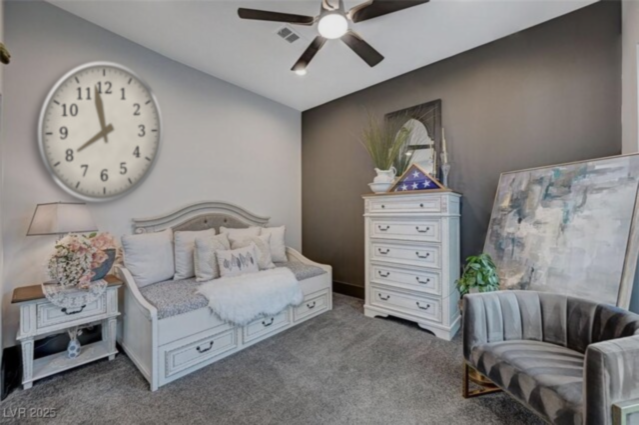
7:58
